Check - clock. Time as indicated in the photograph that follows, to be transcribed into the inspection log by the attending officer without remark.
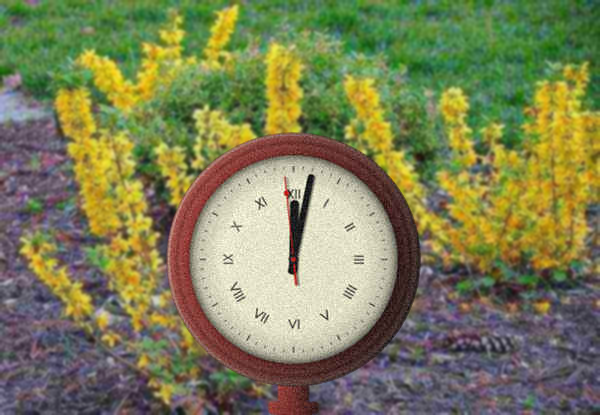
12:01:59
